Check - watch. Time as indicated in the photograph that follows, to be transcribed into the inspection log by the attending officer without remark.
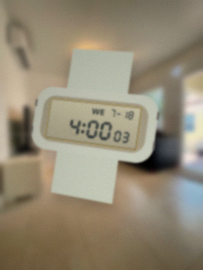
4:00:03
